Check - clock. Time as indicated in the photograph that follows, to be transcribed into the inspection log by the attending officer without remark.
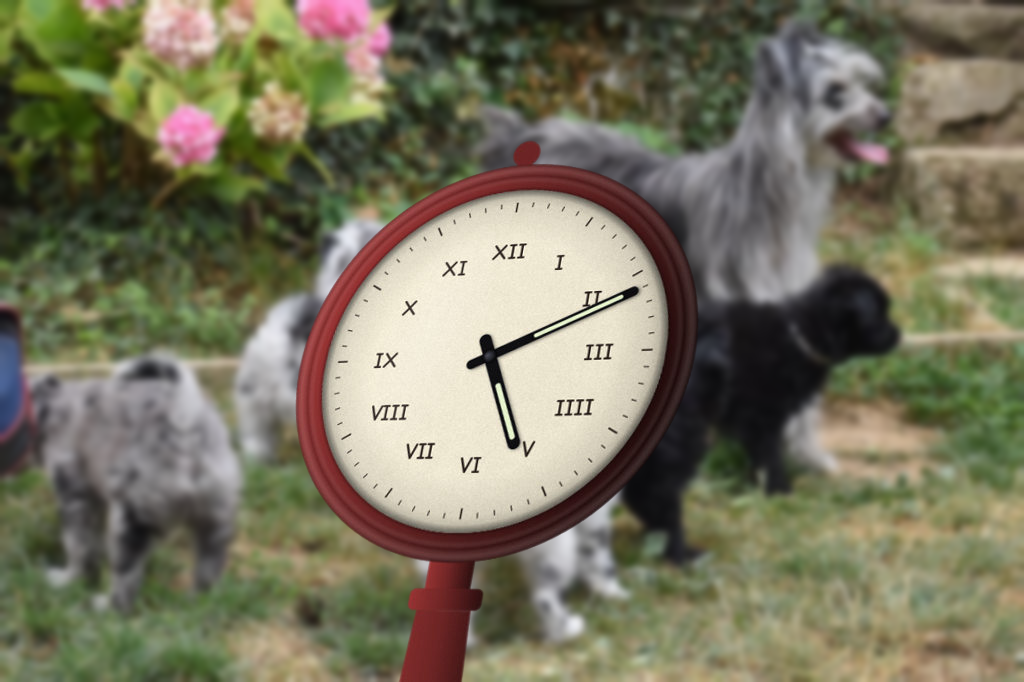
5:11
